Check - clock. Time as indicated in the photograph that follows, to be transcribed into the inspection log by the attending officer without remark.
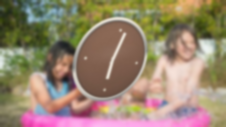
6:02
